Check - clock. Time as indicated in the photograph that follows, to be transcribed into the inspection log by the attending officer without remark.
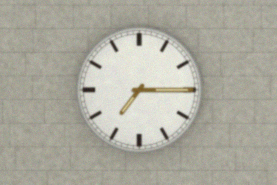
7:15
